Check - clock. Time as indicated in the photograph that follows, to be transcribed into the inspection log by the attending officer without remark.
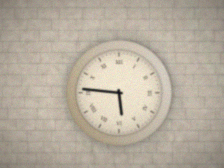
5:46
